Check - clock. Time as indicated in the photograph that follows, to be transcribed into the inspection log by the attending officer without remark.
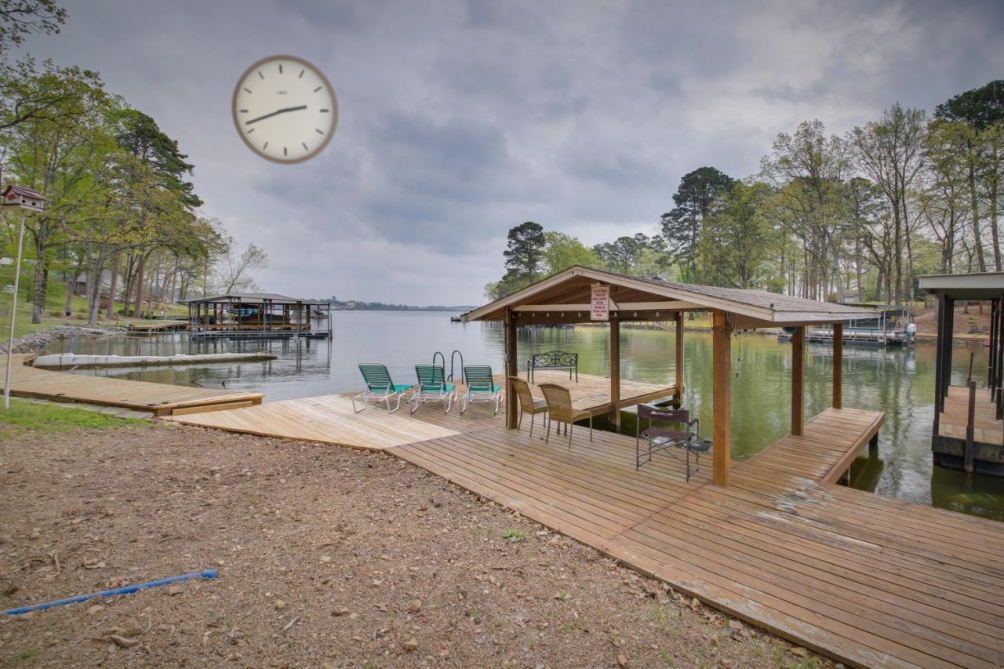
2:42
